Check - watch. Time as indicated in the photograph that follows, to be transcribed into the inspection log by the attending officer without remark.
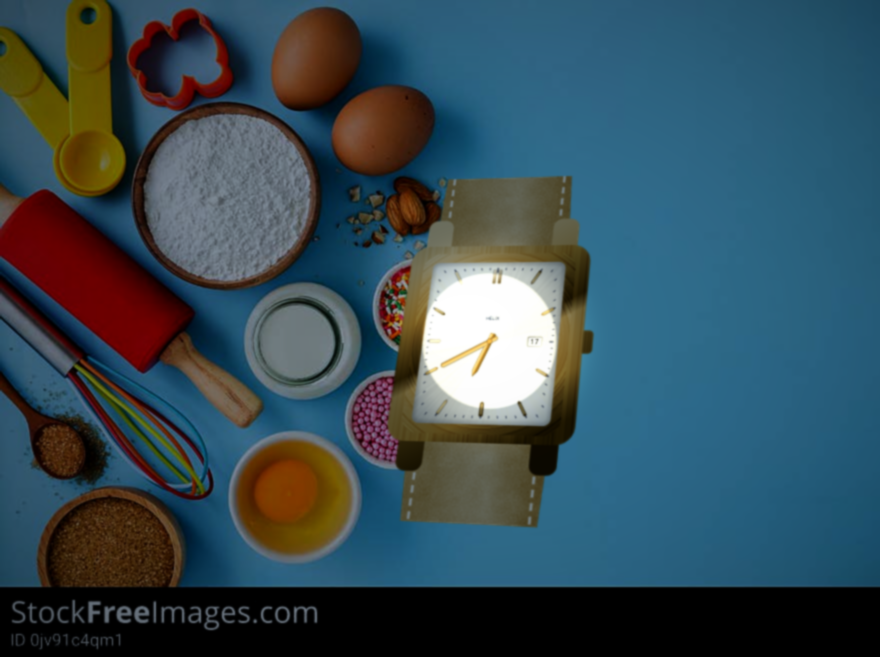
6:40
